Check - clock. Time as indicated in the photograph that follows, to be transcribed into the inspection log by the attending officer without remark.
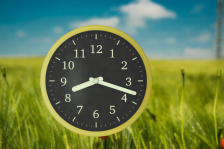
8:18
